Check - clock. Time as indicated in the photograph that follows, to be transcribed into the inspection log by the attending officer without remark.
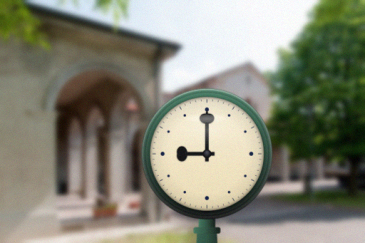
9:00
